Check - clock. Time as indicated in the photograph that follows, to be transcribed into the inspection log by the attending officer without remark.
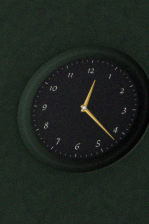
12:22
